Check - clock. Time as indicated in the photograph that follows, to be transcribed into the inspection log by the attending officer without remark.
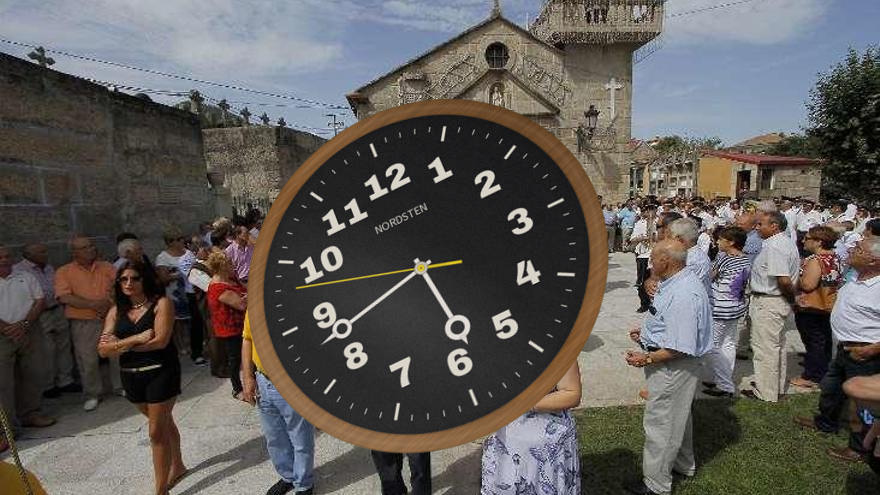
5:42:48
